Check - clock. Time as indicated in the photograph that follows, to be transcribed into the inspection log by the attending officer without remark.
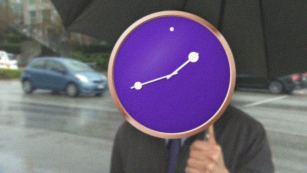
1:42
